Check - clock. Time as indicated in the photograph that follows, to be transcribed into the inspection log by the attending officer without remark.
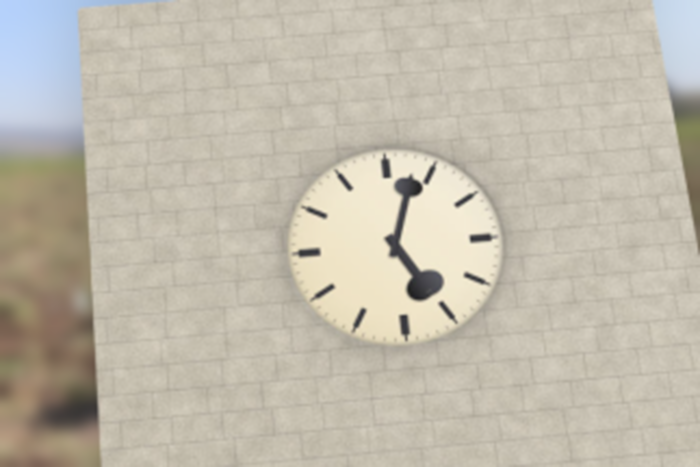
5:03
